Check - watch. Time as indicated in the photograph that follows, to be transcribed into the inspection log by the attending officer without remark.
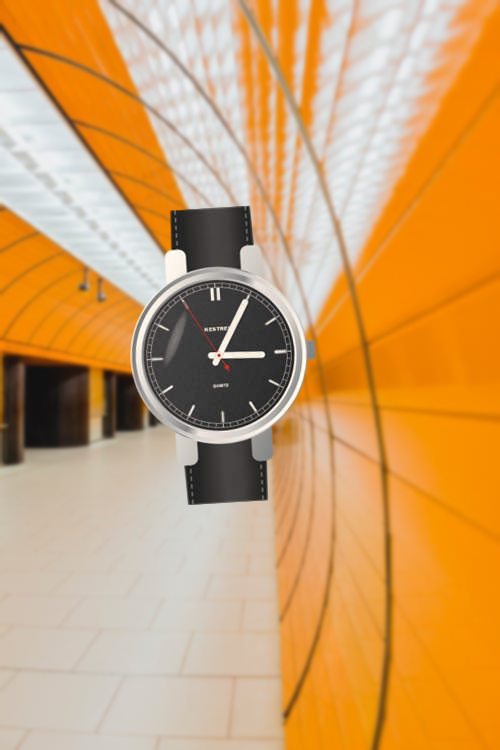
3:04:55
